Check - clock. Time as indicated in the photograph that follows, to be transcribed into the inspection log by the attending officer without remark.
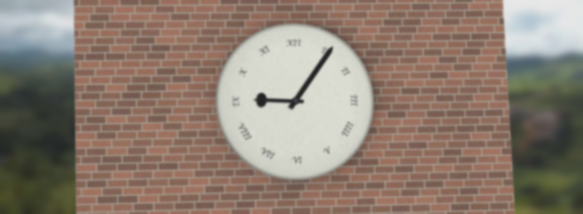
9:06
